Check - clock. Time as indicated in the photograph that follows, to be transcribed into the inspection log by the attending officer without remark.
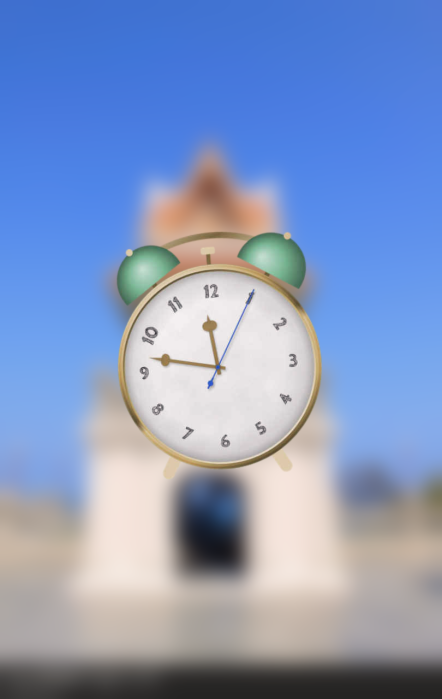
11:47:05
